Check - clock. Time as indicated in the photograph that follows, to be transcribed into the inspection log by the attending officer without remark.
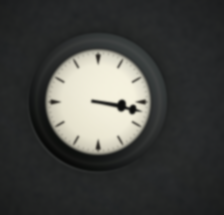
3:17
